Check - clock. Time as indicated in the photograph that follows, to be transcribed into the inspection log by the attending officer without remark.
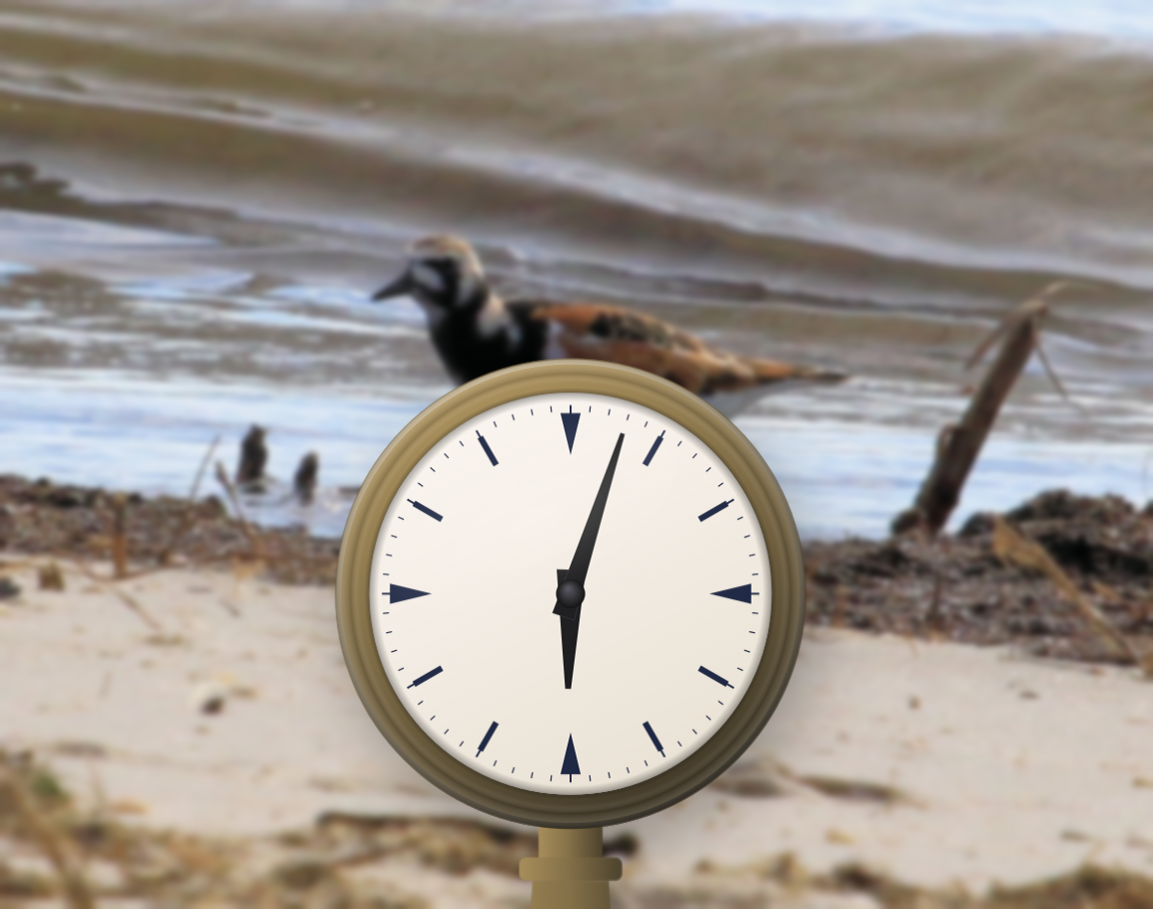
6:03
